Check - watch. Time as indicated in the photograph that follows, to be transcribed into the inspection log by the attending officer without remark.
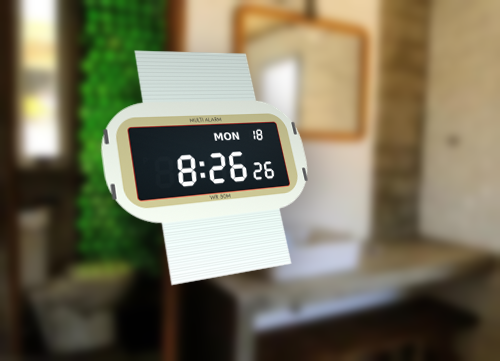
8:26:26
